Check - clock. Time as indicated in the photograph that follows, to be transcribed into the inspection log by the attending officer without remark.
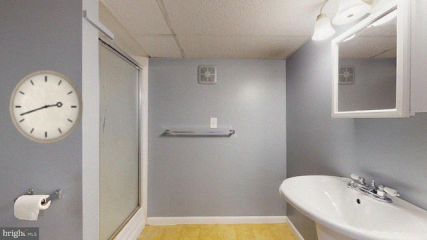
2:42
